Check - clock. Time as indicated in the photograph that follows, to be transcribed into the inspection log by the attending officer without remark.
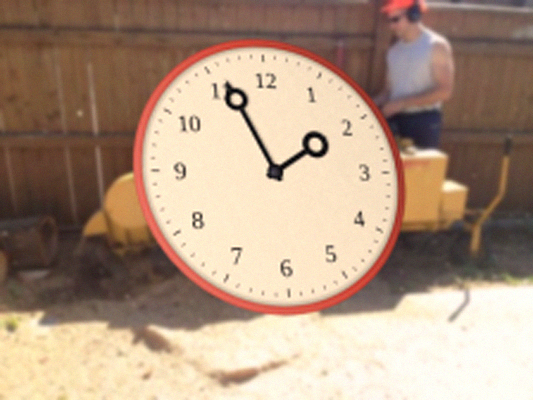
1:56
